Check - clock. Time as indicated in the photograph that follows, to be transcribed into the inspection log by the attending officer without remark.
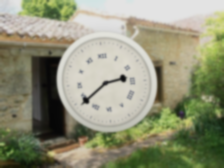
2:39
